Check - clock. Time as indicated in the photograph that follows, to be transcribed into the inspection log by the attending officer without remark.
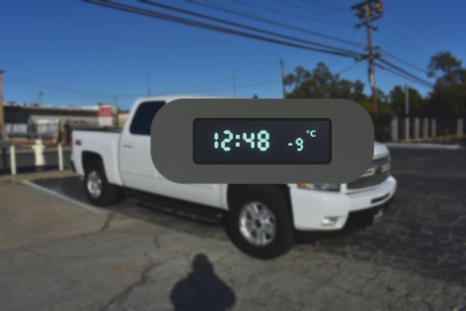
12:48
